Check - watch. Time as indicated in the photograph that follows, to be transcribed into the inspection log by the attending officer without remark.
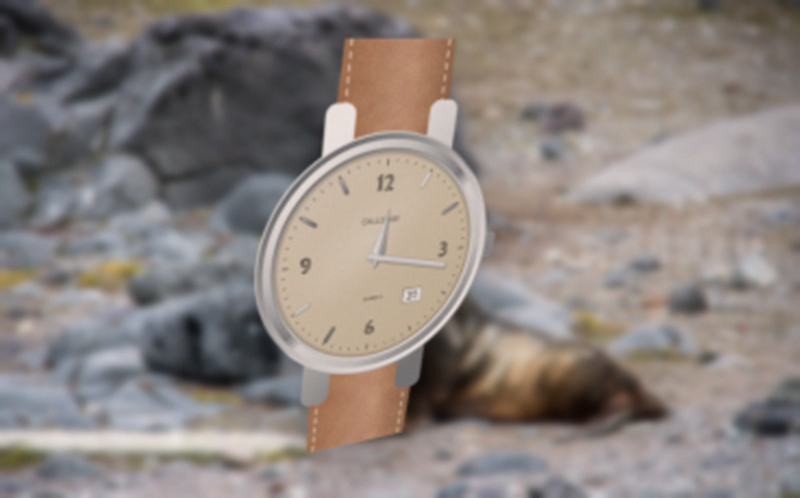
12:17
